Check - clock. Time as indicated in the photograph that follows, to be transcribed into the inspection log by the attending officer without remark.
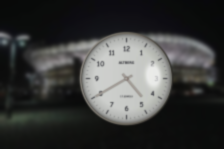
4:40
